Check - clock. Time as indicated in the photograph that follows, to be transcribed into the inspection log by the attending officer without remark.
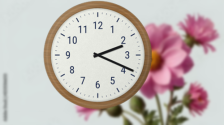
2:19
